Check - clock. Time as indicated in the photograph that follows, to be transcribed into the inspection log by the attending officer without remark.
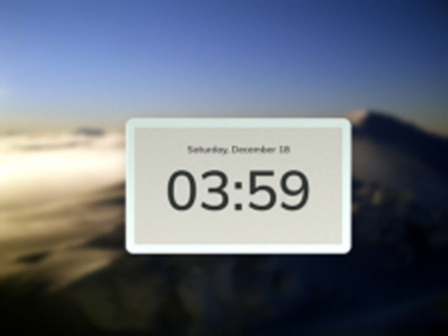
3:59
